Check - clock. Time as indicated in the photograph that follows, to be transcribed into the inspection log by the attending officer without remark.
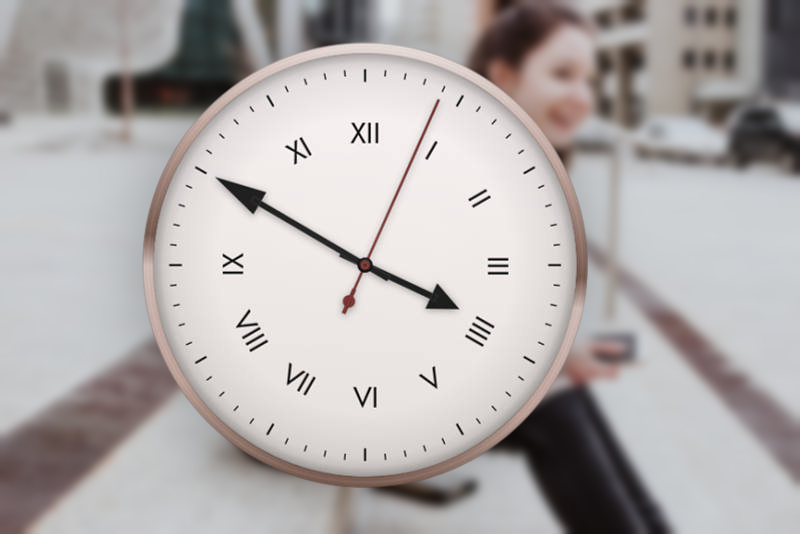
3:50:04
